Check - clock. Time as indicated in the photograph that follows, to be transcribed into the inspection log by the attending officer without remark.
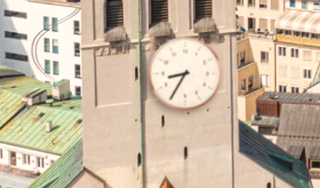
8:35
